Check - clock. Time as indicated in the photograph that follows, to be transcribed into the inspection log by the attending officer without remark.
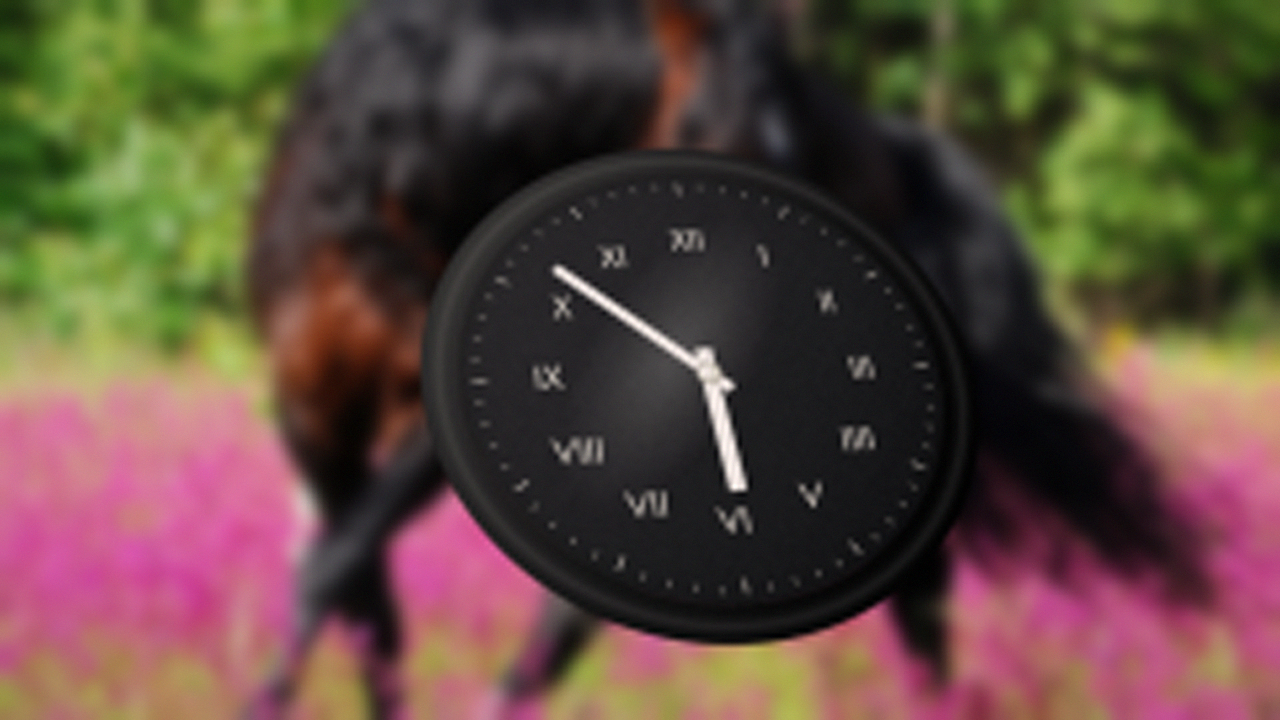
5:52
